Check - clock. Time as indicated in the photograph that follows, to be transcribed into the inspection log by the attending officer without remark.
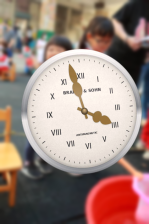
3:58
